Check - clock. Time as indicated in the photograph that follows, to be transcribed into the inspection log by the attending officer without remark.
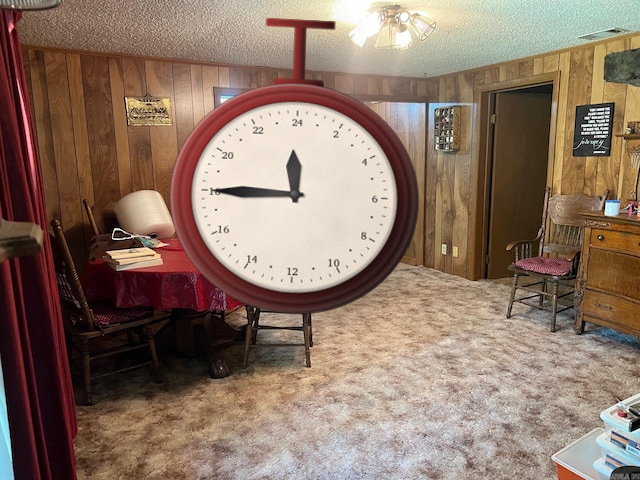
23:45
